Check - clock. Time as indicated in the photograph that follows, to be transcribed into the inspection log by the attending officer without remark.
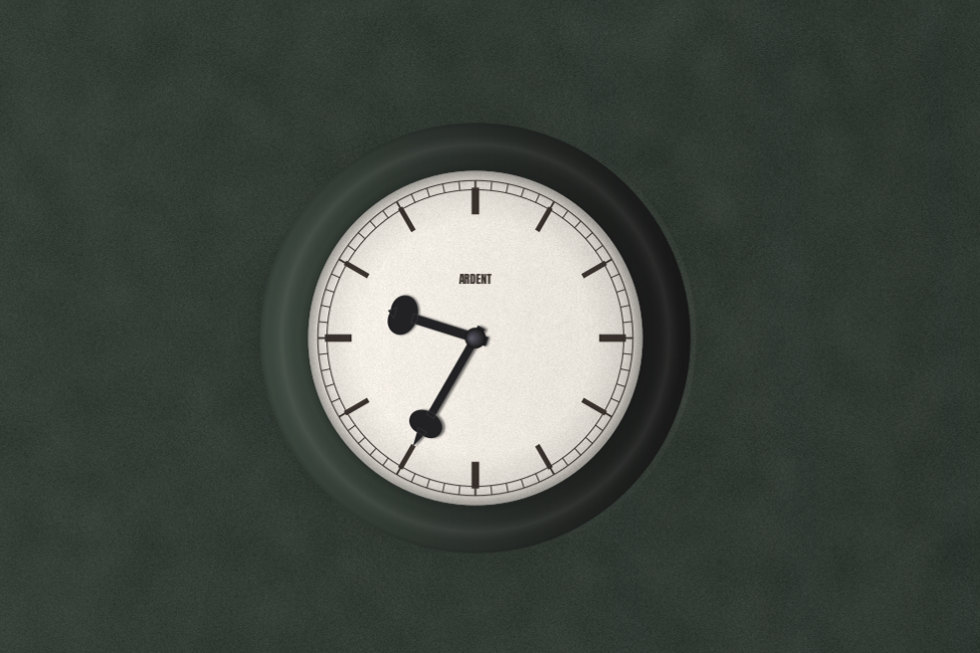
9:35
